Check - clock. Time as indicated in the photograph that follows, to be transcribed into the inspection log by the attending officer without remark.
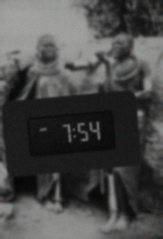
7:54
